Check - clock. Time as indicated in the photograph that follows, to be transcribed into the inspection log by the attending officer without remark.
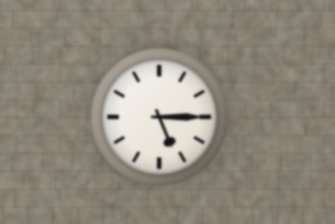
5:15
